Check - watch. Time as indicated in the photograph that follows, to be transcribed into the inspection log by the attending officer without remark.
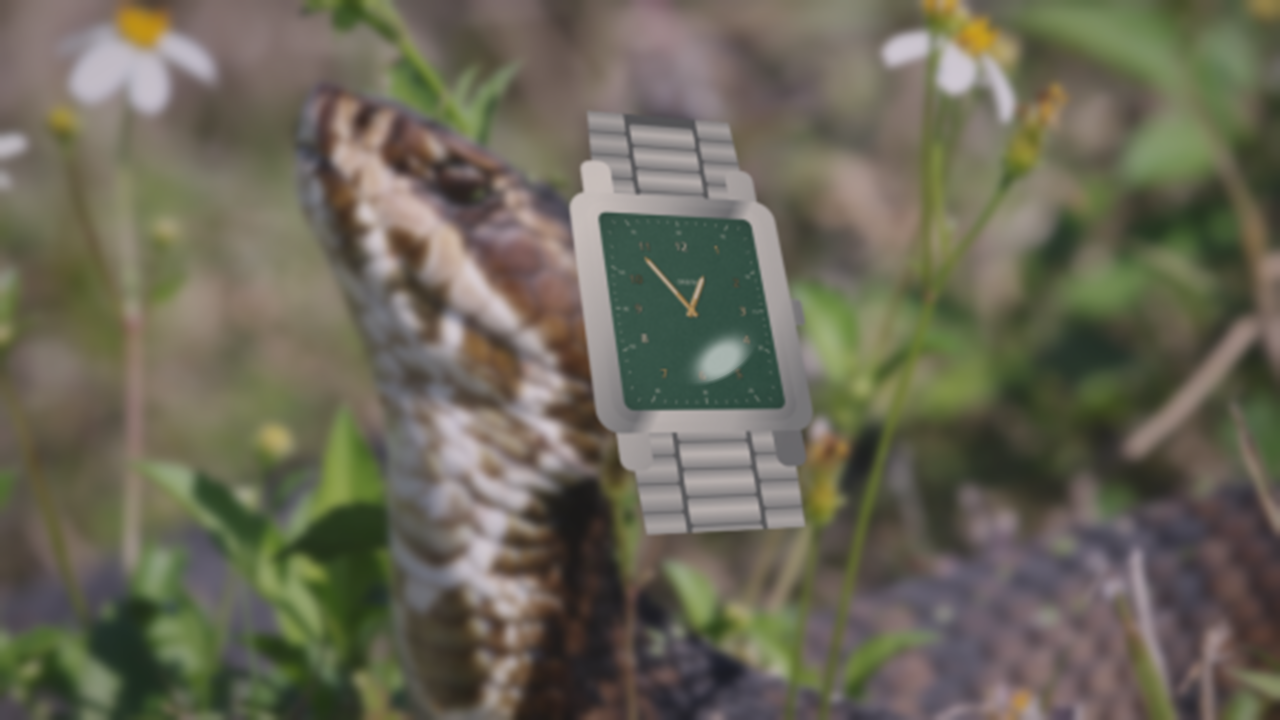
12:54
